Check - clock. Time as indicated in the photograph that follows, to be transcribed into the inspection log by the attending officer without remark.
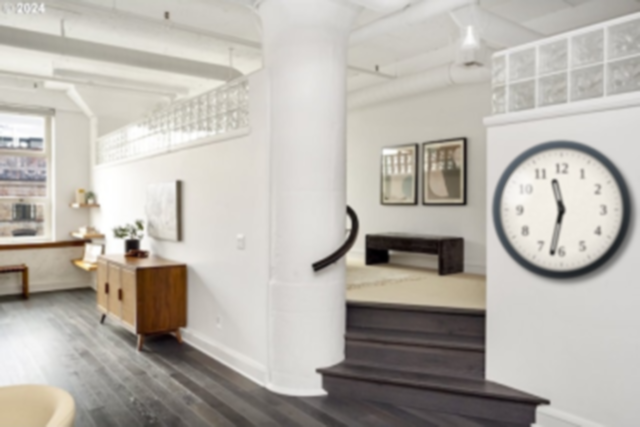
11:32
